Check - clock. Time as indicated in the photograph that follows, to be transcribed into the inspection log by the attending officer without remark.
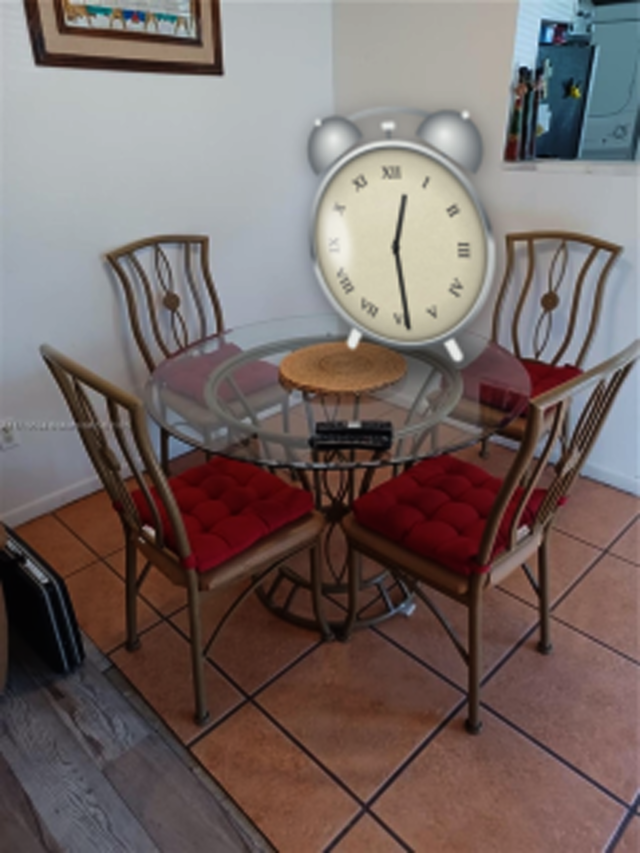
12:29
